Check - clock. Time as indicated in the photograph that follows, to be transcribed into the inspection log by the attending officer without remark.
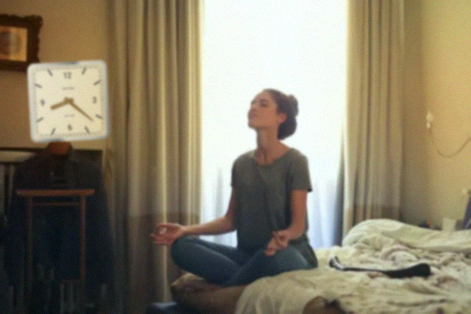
8:22
